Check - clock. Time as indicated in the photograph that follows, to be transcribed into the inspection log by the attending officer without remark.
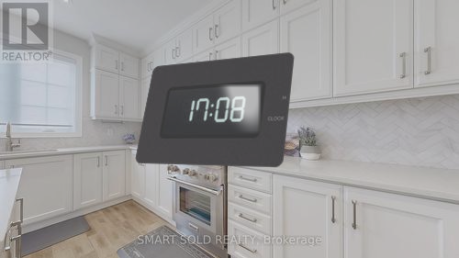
17:08
